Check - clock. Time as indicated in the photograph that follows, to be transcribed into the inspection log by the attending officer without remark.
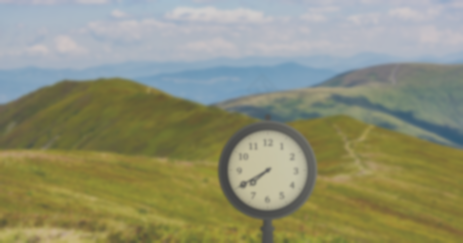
7:40
